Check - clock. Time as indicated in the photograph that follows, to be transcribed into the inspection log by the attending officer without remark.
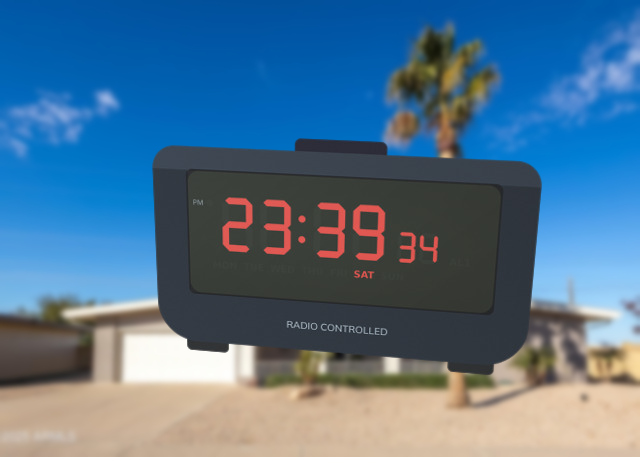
23:39:34
